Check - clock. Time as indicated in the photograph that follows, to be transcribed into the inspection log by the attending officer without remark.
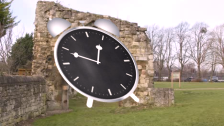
12:49
